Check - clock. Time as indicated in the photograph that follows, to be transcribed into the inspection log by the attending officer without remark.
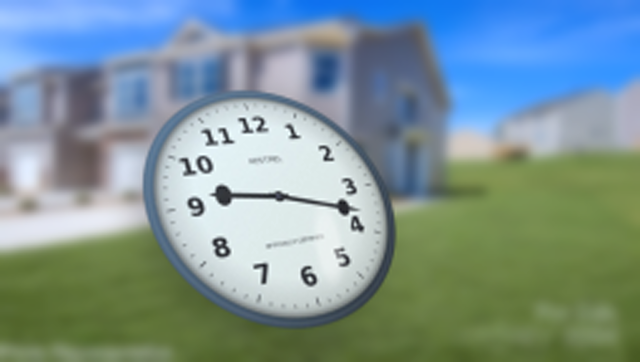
9:18
